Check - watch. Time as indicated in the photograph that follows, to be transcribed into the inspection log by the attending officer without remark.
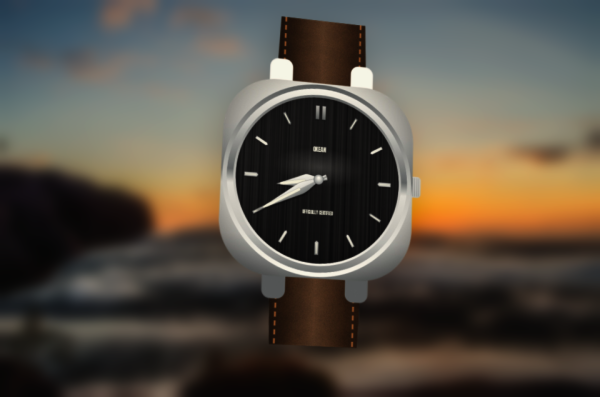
8:40
